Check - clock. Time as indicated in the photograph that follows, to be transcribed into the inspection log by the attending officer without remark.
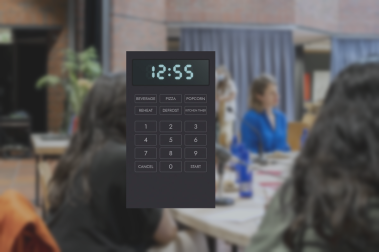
12:55
